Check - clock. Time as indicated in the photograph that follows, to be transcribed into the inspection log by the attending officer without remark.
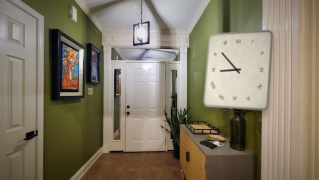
8:52
